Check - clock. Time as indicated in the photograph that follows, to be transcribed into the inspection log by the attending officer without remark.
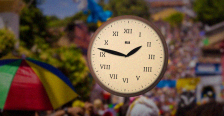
1:47
